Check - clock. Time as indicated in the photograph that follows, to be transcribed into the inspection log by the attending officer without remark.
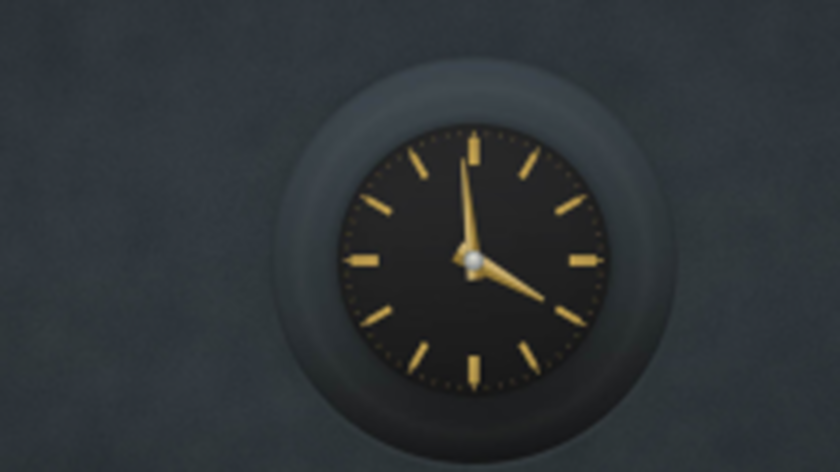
3:59
